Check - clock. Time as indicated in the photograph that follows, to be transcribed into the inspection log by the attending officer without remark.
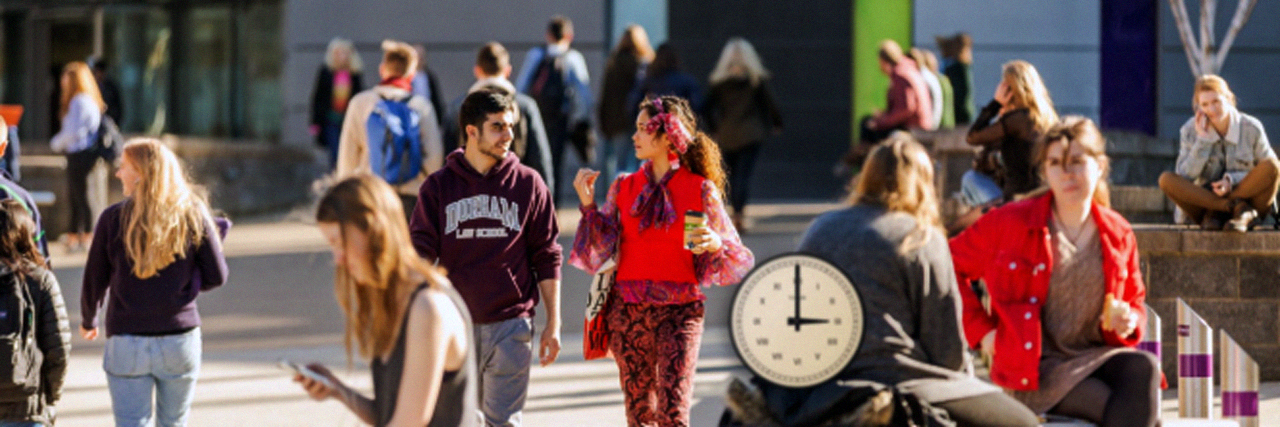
3:00
